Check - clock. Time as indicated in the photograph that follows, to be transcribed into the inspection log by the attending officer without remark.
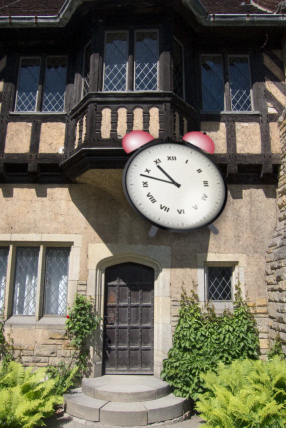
10:48
